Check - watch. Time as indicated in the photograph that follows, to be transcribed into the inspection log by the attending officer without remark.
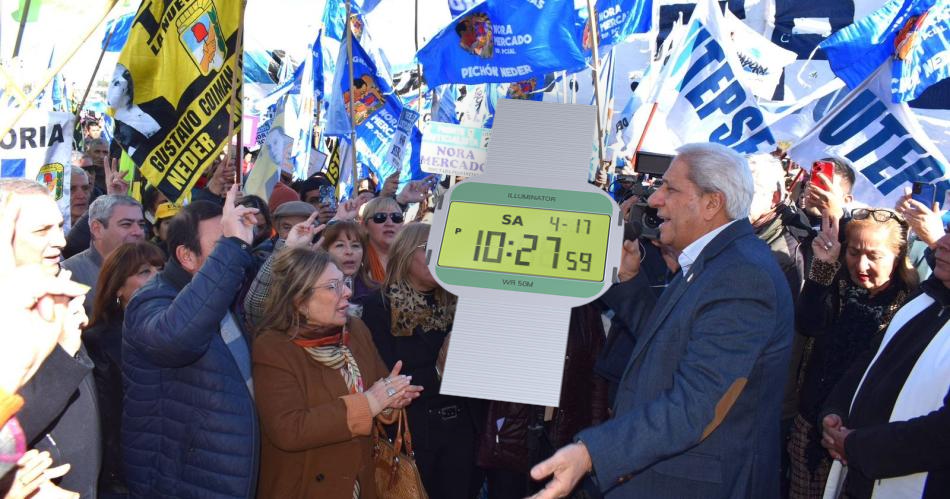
10:27:59
